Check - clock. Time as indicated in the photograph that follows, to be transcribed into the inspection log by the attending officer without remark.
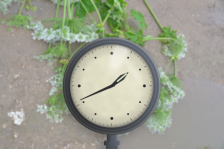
1:41
